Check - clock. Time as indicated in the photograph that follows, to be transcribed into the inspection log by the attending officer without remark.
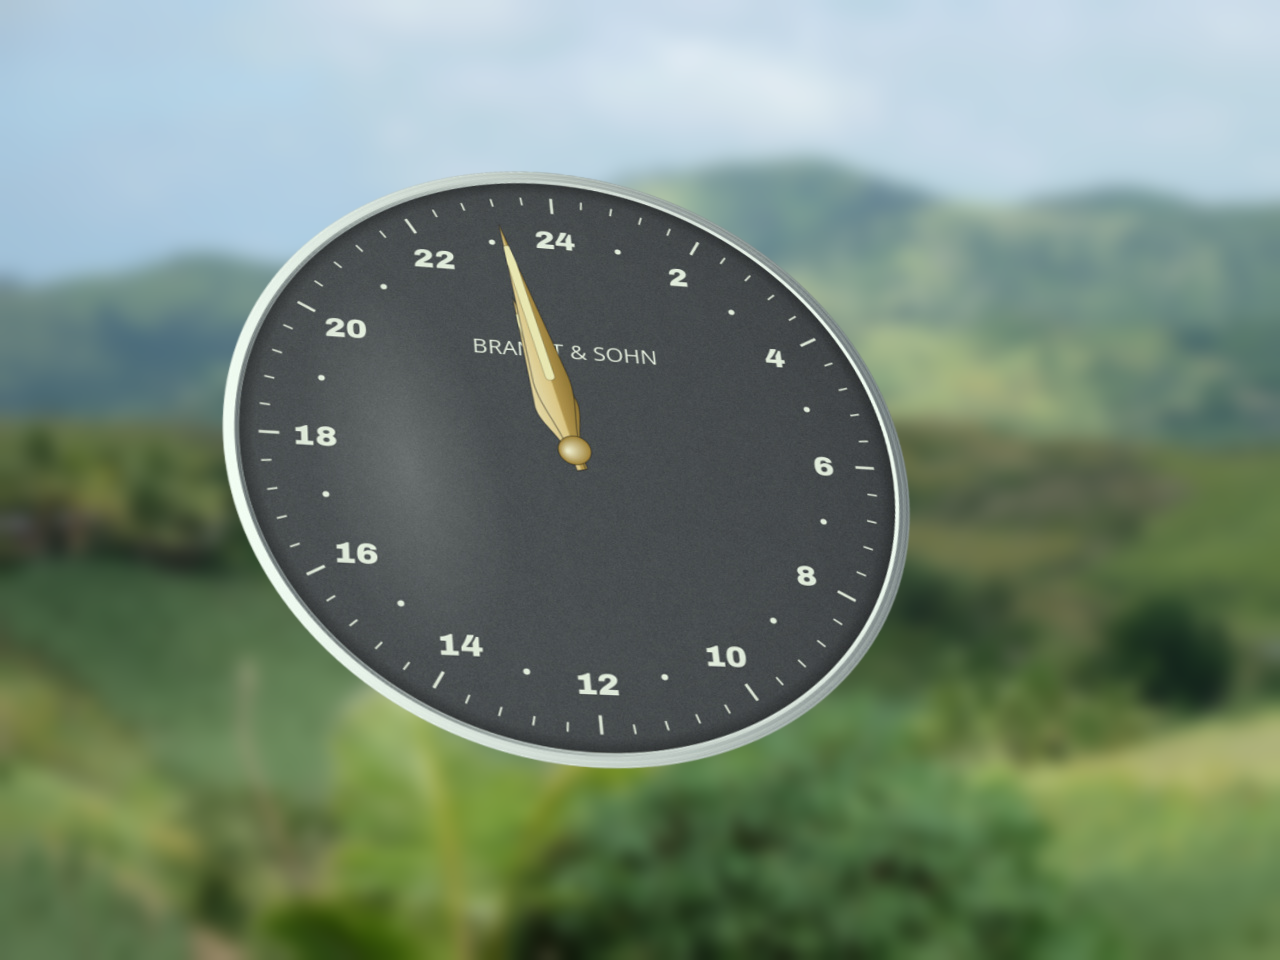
22:58
